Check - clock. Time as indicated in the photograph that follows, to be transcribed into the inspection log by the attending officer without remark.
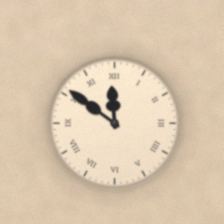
11:51
